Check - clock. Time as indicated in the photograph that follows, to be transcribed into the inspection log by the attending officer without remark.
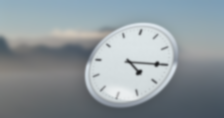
4:15
